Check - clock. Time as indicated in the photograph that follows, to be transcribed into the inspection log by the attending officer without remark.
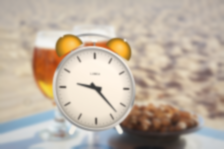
9:23
